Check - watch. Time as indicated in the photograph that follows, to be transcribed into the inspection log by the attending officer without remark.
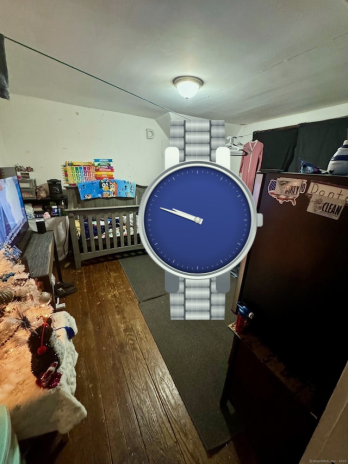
9:48
